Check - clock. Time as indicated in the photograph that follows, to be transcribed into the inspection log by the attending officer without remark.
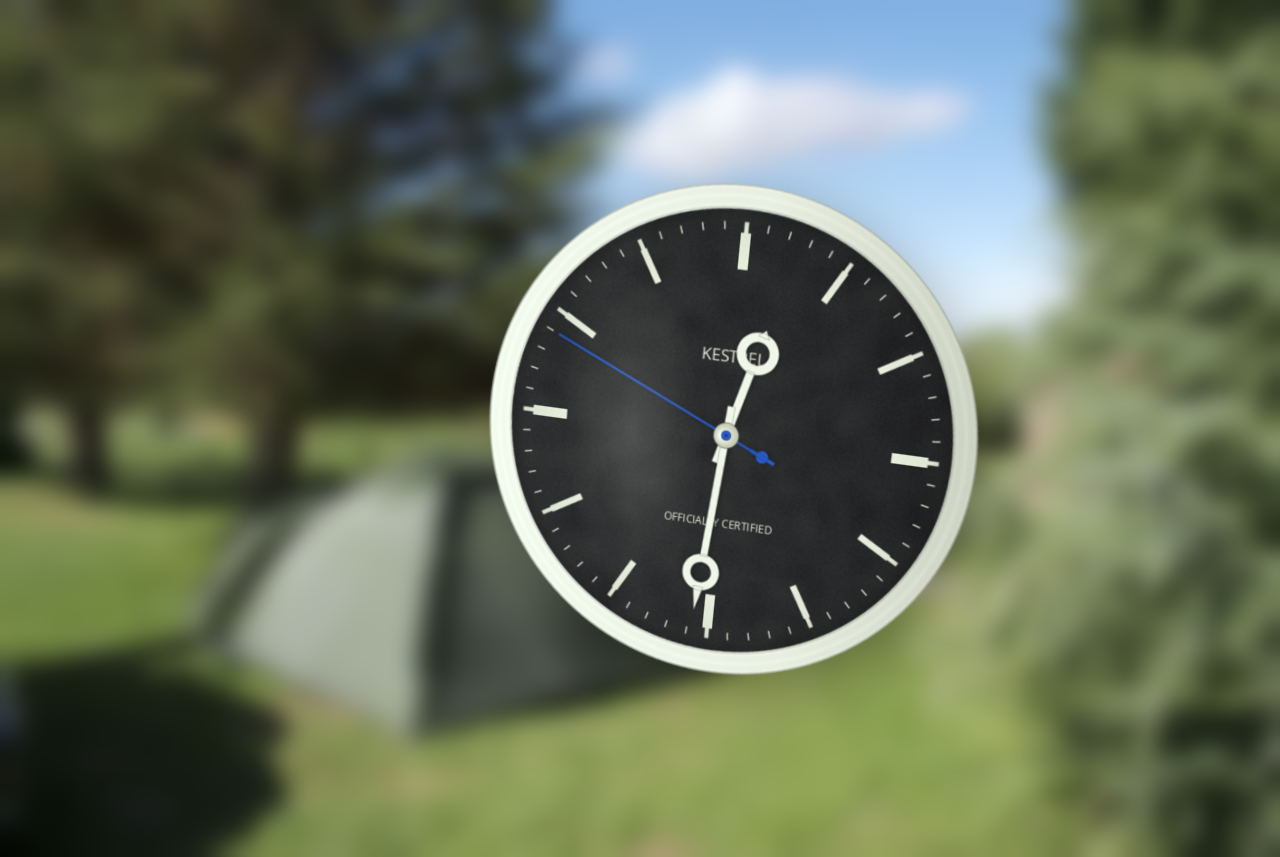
12:30:49
